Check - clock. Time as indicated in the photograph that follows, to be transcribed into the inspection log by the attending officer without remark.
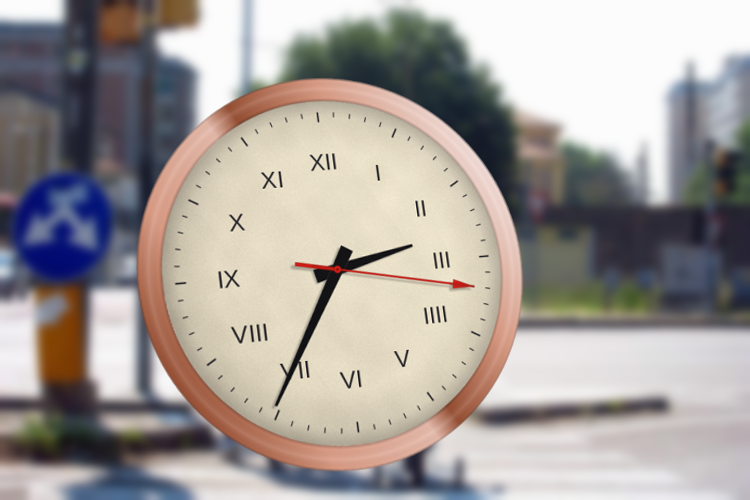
2:35:17
